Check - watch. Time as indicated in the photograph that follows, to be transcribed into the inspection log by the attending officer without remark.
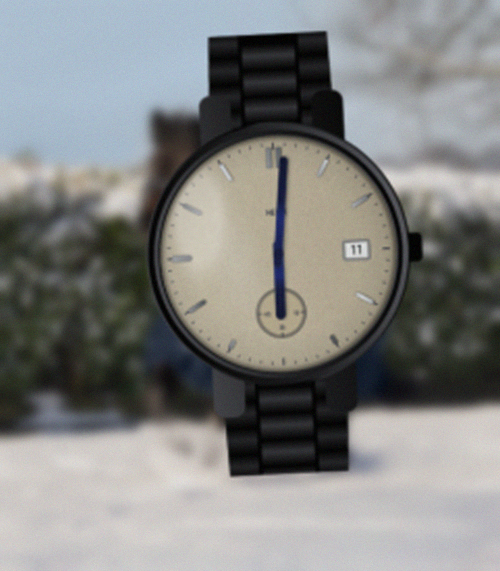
6:01
